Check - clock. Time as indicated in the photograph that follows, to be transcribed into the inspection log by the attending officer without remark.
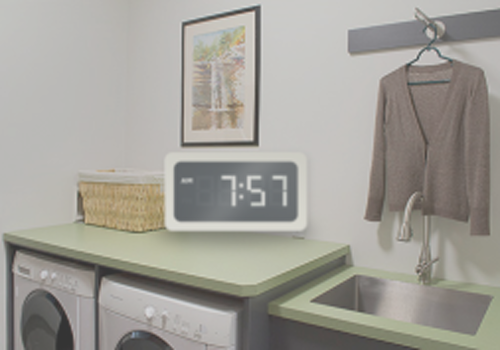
7:57
